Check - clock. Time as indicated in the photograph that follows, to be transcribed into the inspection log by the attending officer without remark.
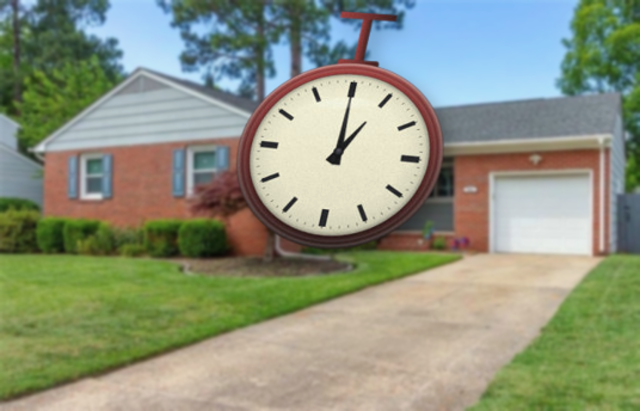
1:00
